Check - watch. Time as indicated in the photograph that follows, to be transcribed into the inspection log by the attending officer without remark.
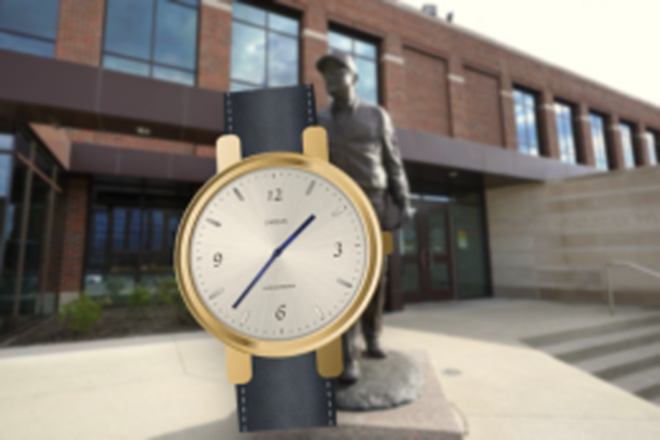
1:37
